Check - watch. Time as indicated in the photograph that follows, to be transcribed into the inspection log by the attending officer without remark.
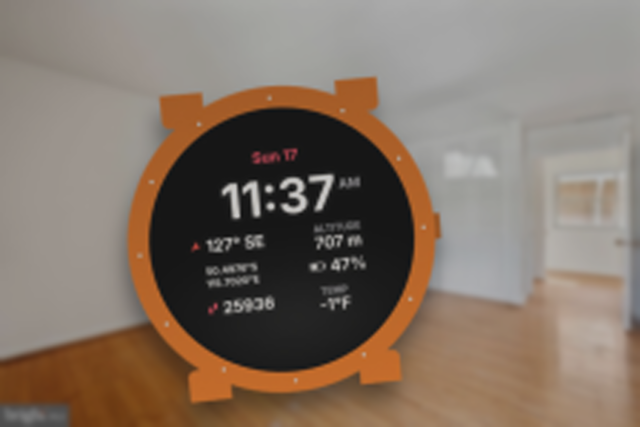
11:37
